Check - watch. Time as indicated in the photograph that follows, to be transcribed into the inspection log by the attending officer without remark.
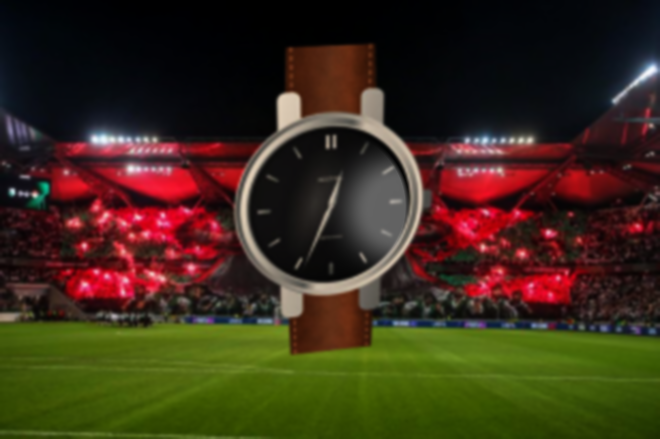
12:34
